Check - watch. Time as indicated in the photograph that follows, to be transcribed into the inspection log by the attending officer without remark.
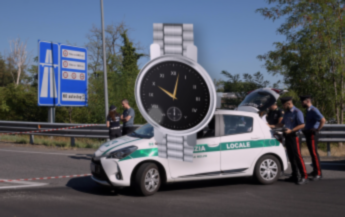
10:02
